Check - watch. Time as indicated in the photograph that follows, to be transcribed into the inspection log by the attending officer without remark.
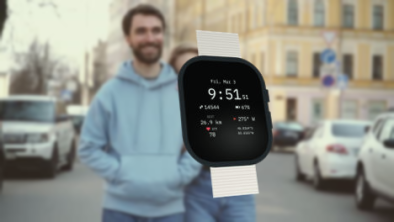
9:51
